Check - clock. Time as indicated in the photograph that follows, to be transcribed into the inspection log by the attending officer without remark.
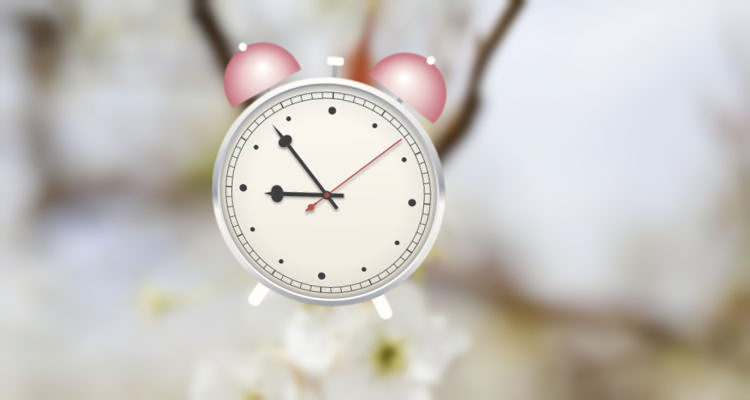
8:53:08
